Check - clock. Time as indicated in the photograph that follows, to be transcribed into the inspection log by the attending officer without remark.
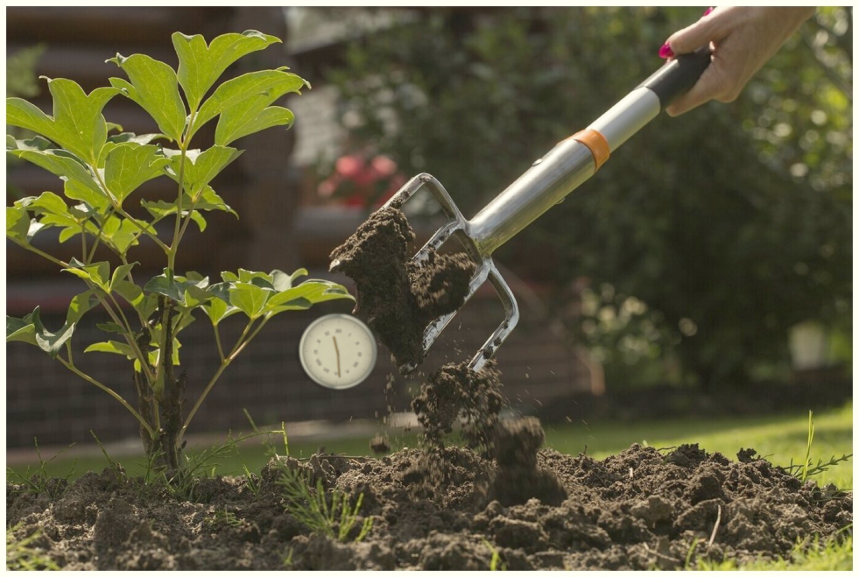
11:29
